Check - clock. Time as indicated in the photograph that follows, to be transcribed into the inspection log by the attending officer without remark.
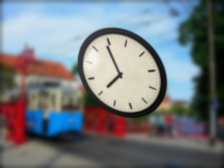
7:59
